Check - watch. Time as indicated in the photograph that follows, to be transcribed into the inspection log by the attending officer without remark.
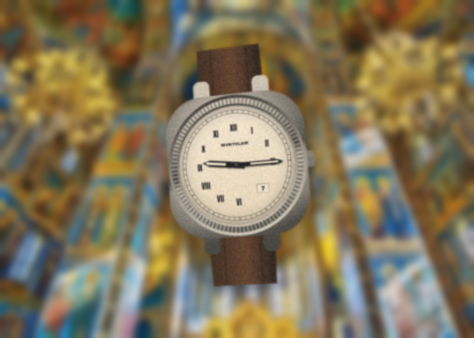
9:15
